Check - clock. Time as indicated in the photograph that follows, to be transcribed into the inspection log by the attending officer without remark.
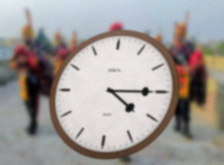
4:15
